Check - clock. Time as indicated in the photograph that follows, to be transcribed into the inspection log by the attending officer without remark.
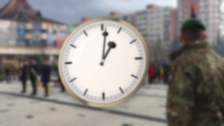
1:01
